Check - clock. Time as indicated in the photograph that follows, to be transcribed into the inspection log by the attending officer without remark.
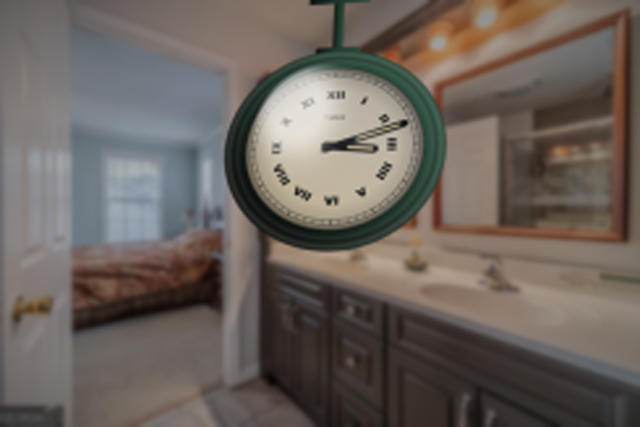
3:12
